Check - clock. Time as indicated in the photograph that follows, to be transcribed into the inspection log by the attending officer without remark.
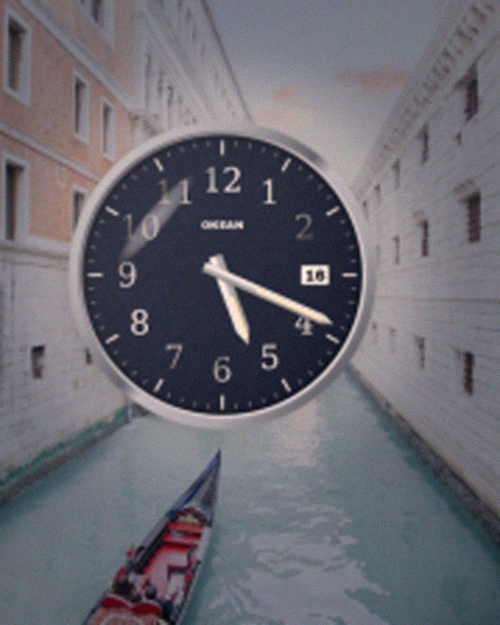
5:19
